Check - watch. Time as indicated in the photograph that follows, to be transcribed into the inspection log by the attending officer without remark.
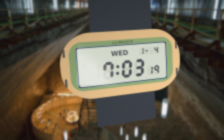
7:03
